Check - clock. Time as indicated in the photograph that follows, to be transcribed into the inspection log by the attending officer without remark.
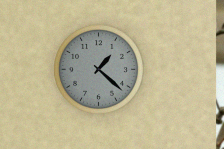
1:22
